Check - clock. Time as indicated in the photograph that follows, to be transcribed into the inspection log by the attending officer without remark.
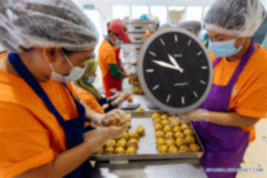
10:48
